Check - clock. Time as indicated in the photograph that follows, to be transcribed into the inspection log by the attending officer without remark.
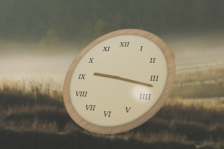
9:17
